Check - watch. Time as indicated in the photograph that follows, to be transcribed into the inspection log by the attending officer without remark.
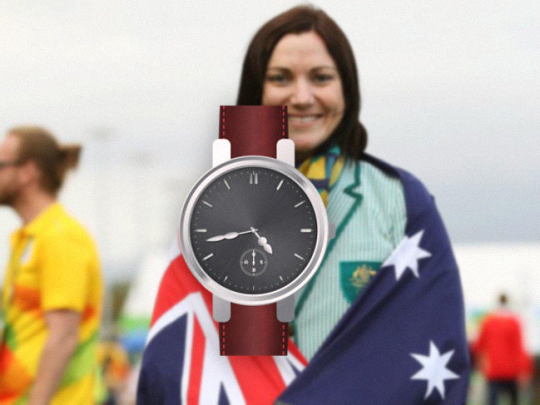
4:43
